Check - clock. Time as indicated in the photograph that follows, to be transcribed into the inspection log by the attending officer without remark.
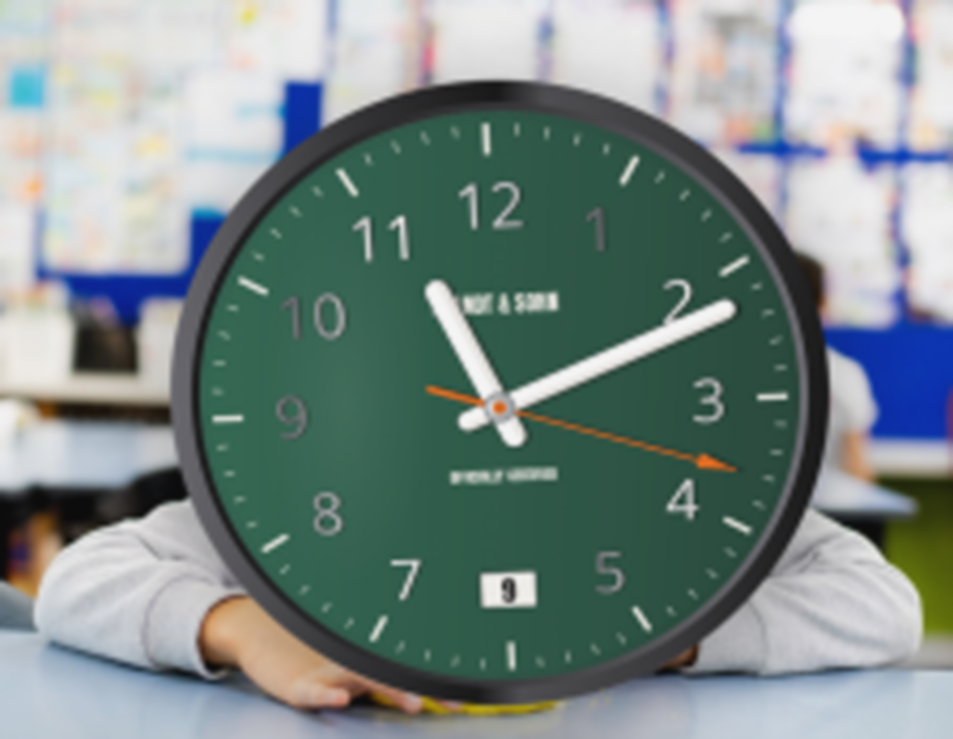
11:11:18
